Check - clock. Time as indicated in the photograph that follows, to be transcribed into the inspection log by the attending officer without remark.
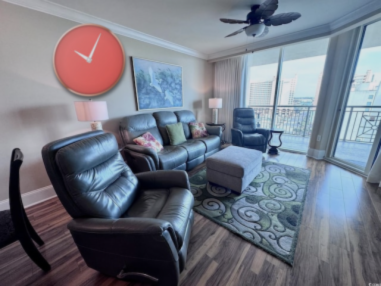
10:04
